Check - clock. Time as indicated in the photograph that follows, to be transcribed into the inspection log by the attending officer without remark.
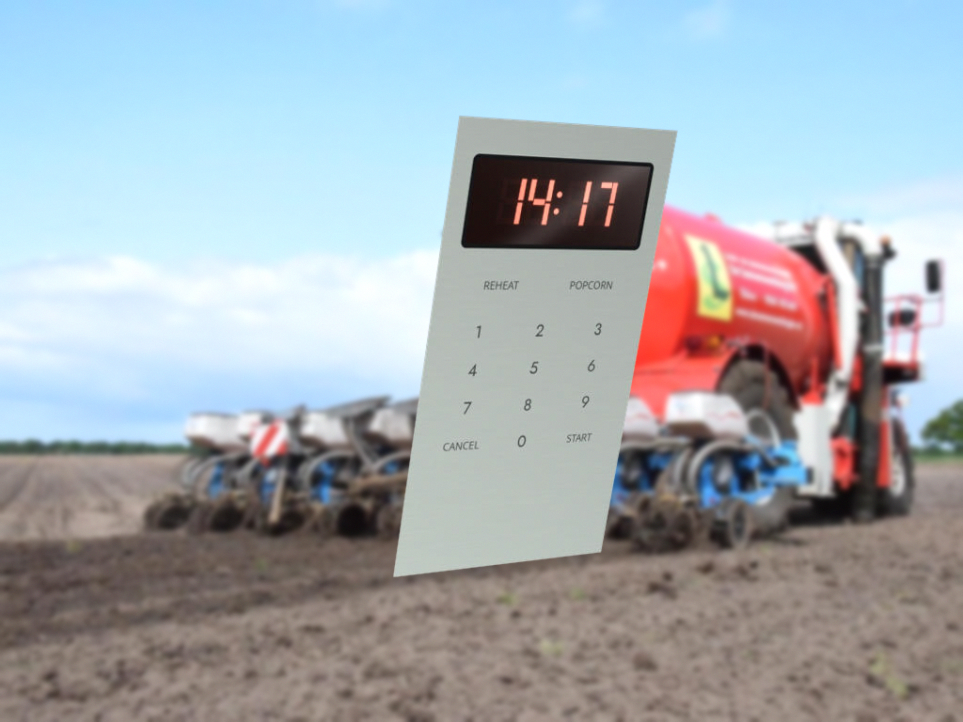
14:17
